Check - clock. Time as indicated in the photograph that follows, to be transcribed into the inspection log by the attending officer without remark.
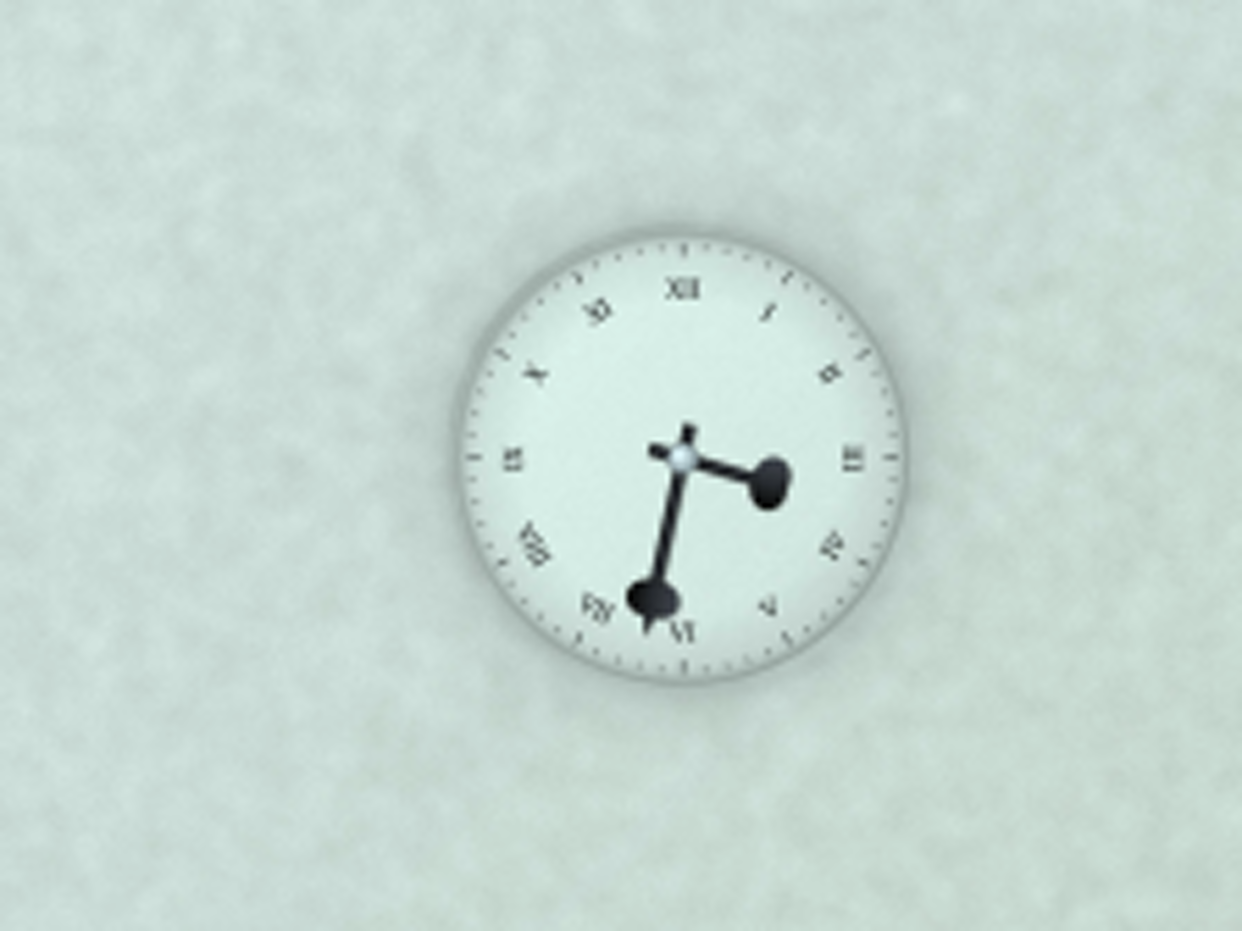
3:32
